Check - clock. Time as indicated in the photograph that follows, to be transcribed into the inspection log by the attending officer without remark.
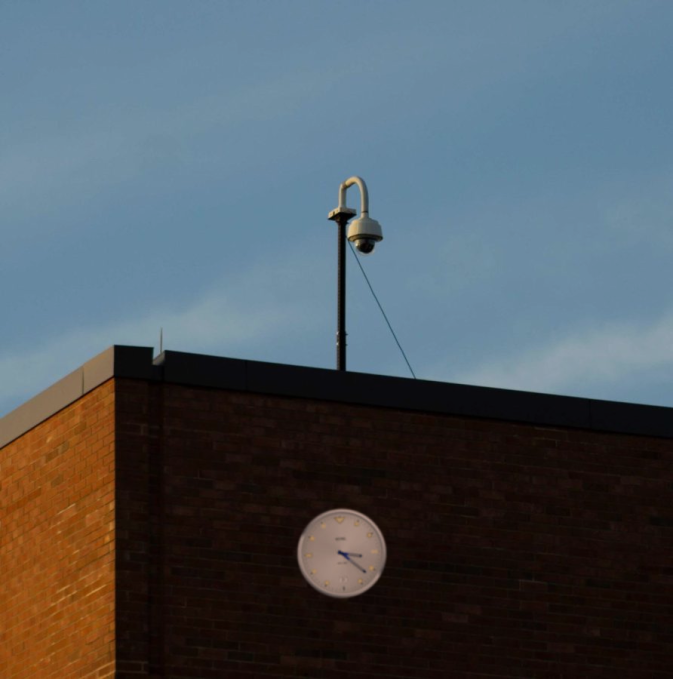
3:22
